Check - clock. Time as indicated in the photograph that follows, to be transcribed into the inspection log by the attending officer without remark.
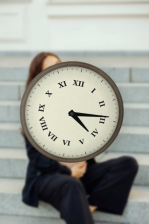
4:14
